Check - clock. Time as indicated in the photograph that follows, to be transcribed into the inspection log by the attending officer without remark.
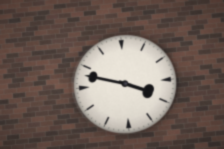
3:48
